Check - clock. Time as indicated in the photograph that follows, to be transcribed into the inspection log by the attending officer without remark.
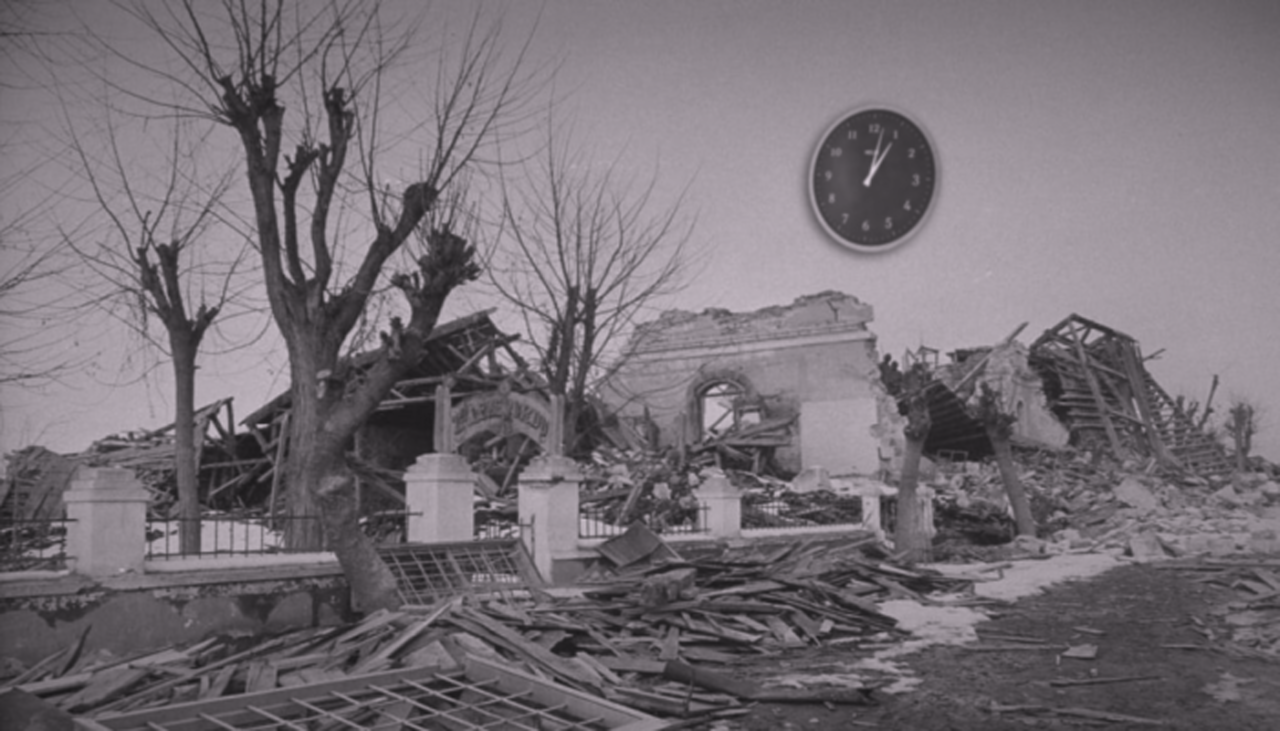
1:02
